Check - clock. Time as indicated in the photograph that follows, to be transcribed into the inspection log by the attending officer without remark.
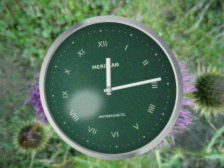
12:14
